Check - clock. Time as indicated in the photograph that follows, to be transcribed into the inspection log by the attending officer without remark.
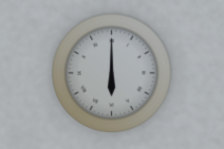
6:00
